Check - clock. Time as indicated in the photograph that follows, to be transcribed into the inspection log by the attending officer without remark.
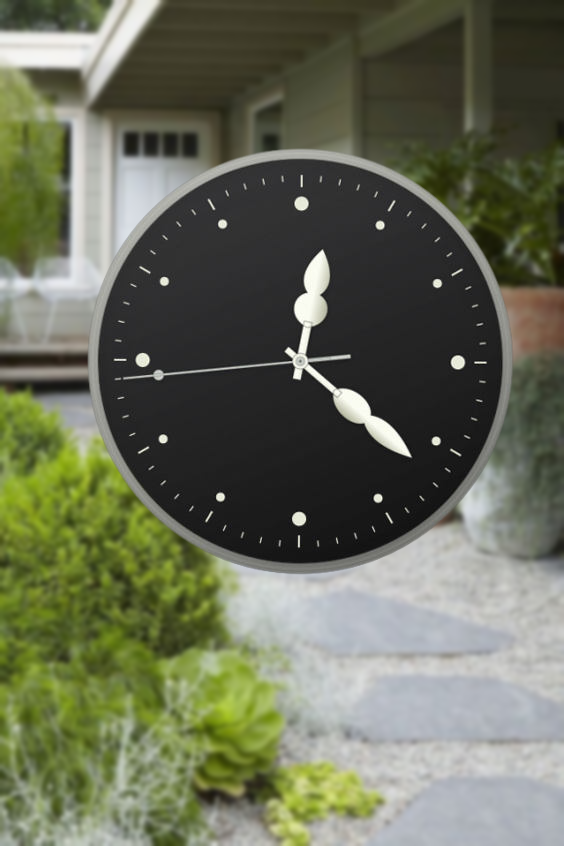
12:21:44
